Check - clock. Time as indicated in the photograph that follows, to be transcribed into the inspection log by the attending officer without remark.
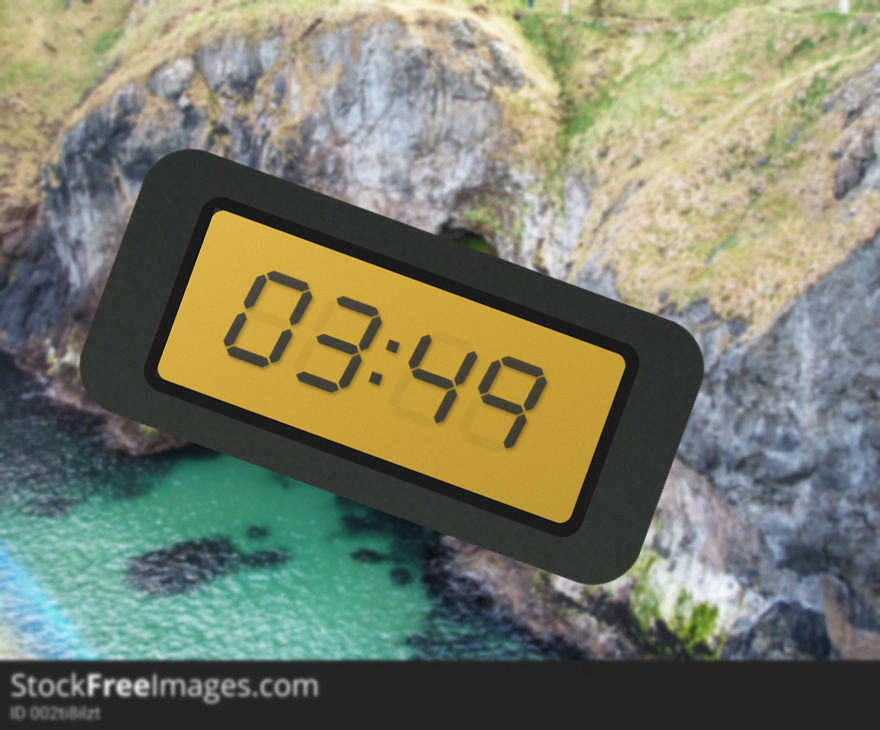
3:49
